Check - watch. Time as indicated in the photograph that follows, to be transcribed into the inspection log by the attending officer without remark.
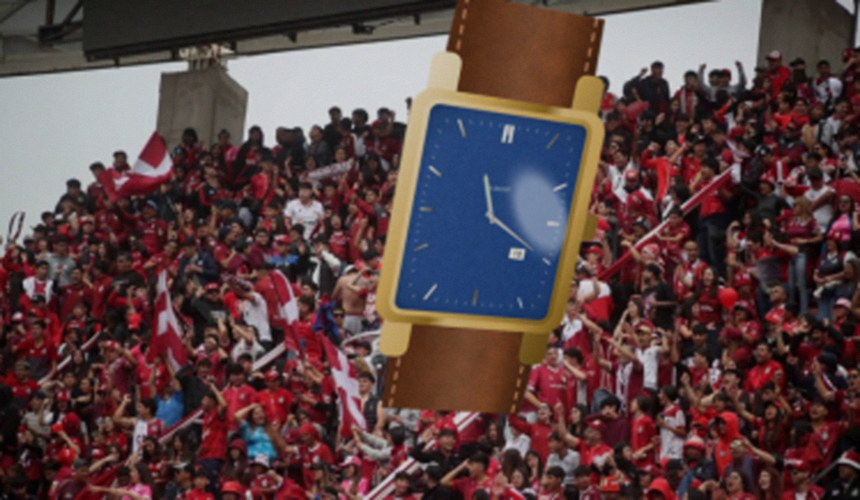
11:20
